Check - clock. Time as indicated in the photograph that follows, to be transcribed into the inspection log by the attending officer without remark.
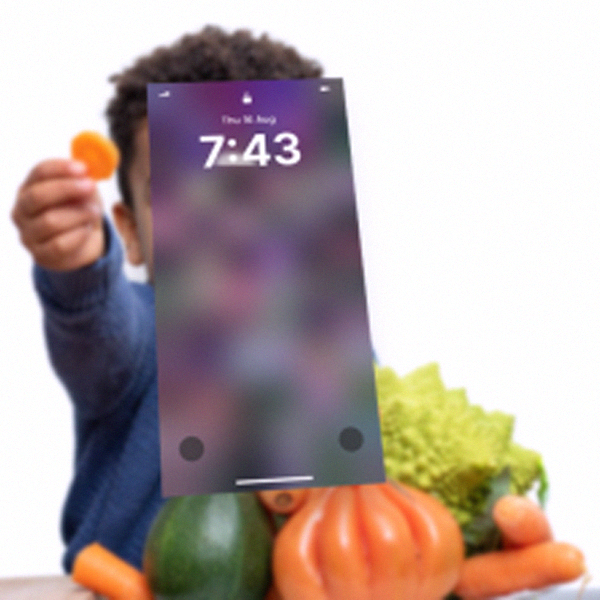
7:43
